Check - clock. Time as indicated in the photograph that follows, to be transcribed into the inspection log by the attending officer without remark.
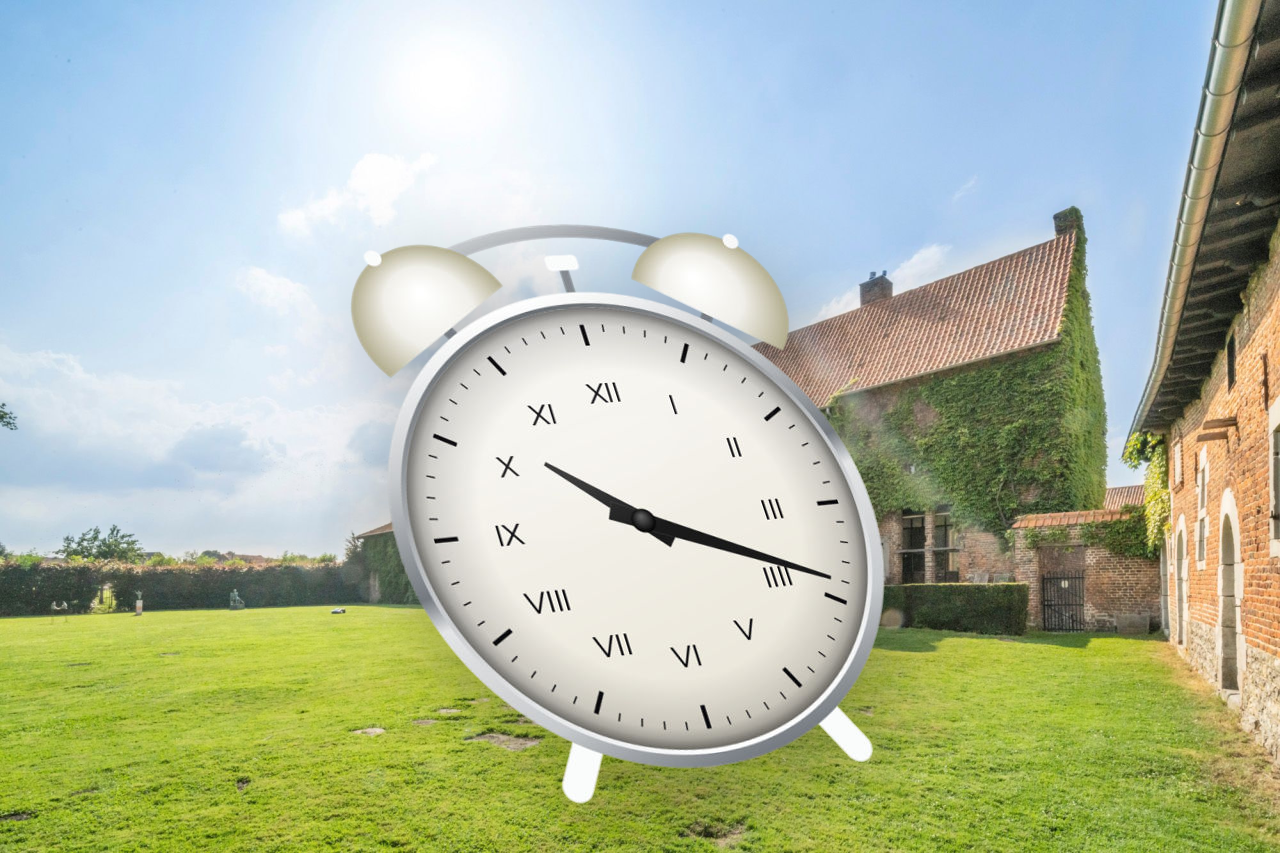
10:19
